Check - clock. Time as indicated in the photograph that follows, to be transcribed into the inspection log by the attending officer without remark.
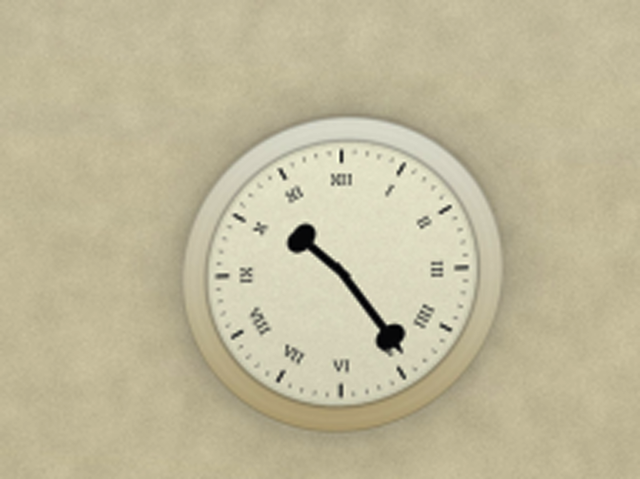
10:24
